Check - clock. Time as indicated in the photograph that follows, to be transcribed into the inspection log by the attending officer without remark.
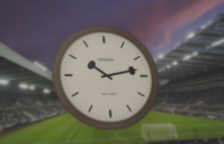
10:13
